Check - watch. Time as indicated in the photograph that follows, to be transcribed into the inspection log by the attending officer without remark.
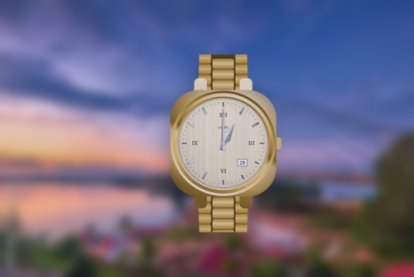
1:00
